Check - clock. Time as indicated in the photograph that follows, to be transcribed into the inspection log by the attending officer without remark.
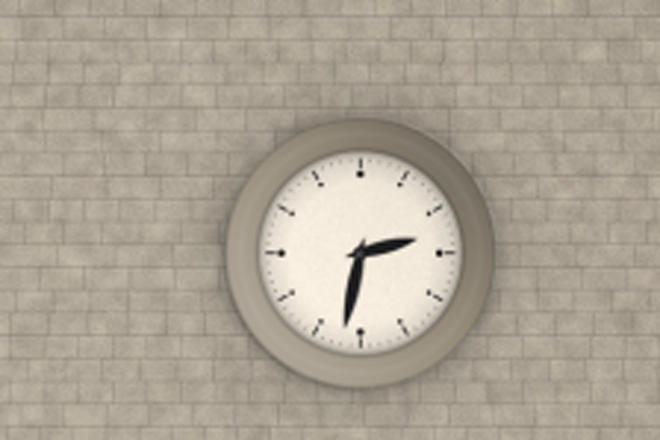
2:32
